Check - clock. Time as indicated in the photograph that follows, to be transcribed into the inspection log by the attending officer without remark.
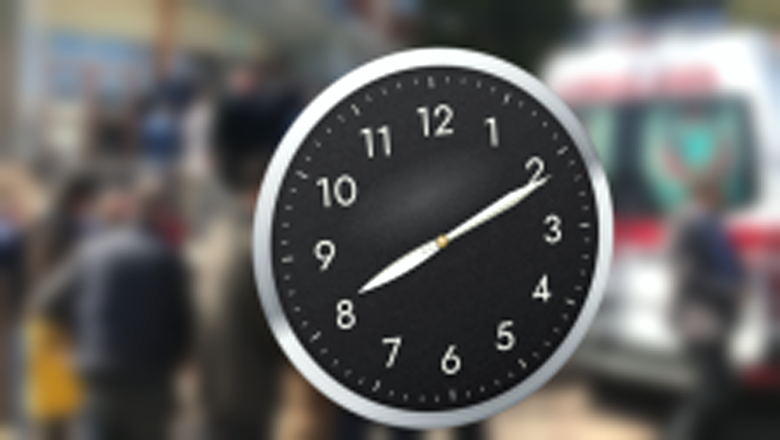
8:11
